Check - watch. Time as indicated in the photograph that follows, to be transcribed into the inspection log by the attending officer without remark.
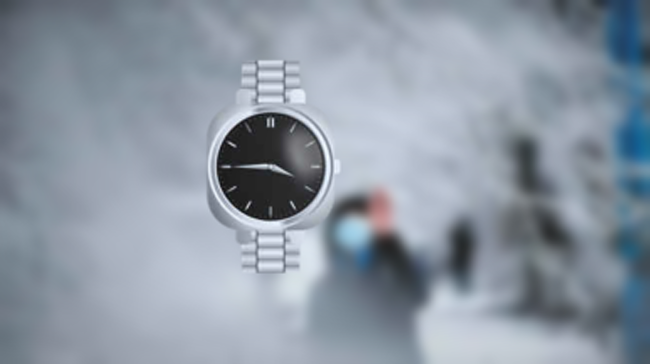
3:45
